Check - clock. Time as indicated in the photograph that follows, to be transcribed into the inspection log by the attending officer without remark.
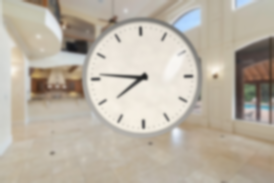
7:46
